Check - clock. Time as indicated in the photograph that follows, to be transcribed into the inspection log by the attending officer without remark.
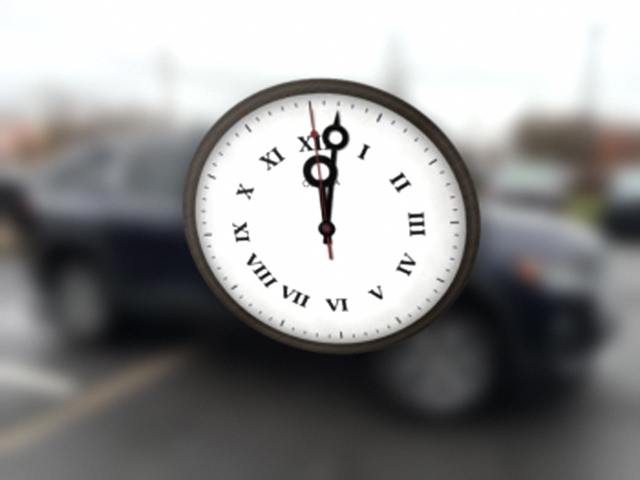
12:02:00
